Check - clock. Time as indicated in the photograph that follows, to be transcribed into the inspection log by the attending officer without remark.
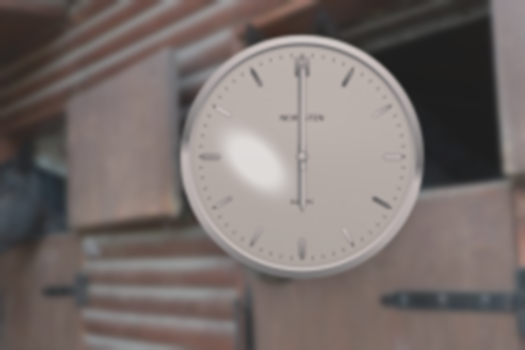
6:00
